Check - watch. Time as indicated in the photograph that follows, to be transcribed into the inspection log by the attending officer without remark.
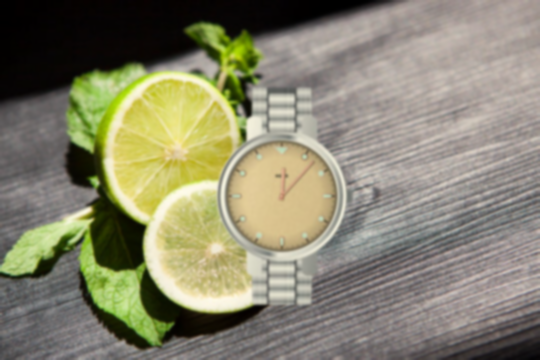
12:07
